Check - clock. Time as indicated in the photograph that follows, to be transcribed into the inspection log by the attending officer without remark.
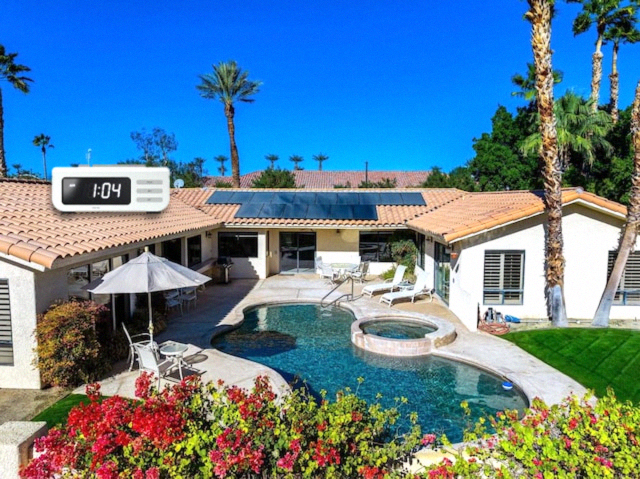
1:04
